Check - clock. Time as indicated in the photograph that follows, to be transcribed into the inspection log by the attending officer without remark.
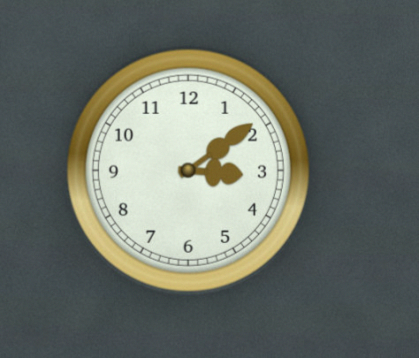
3:09
